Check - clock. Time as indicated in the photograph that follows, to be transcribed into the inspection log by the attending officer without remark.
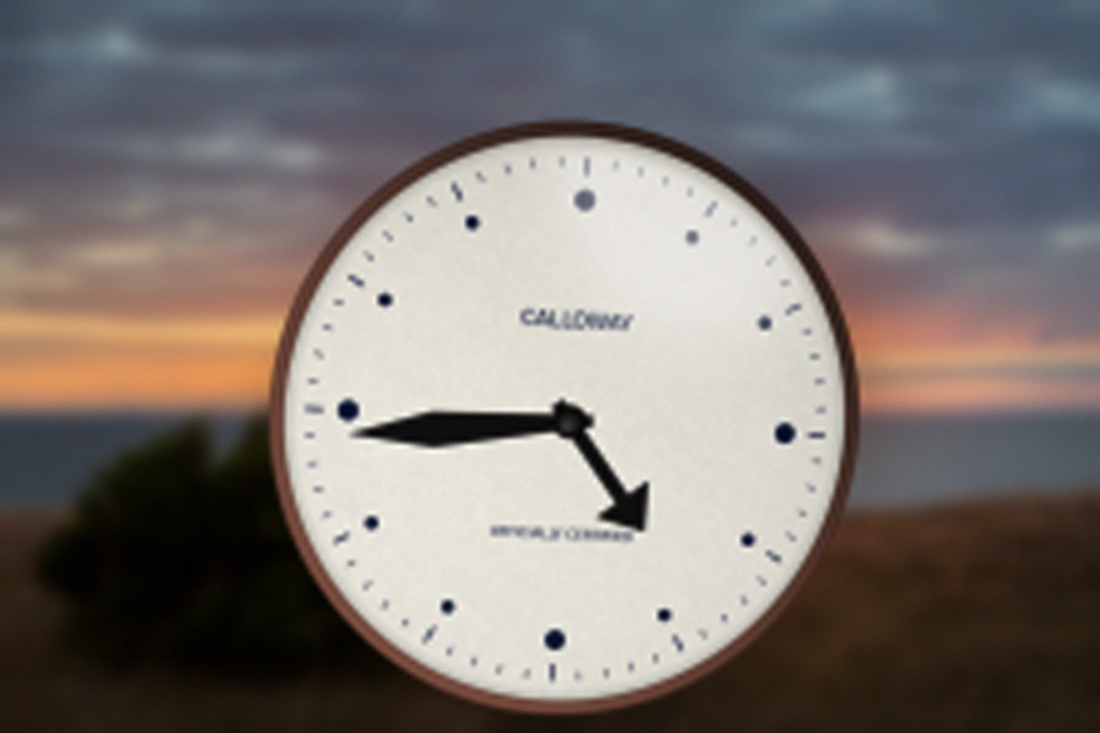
4:44
